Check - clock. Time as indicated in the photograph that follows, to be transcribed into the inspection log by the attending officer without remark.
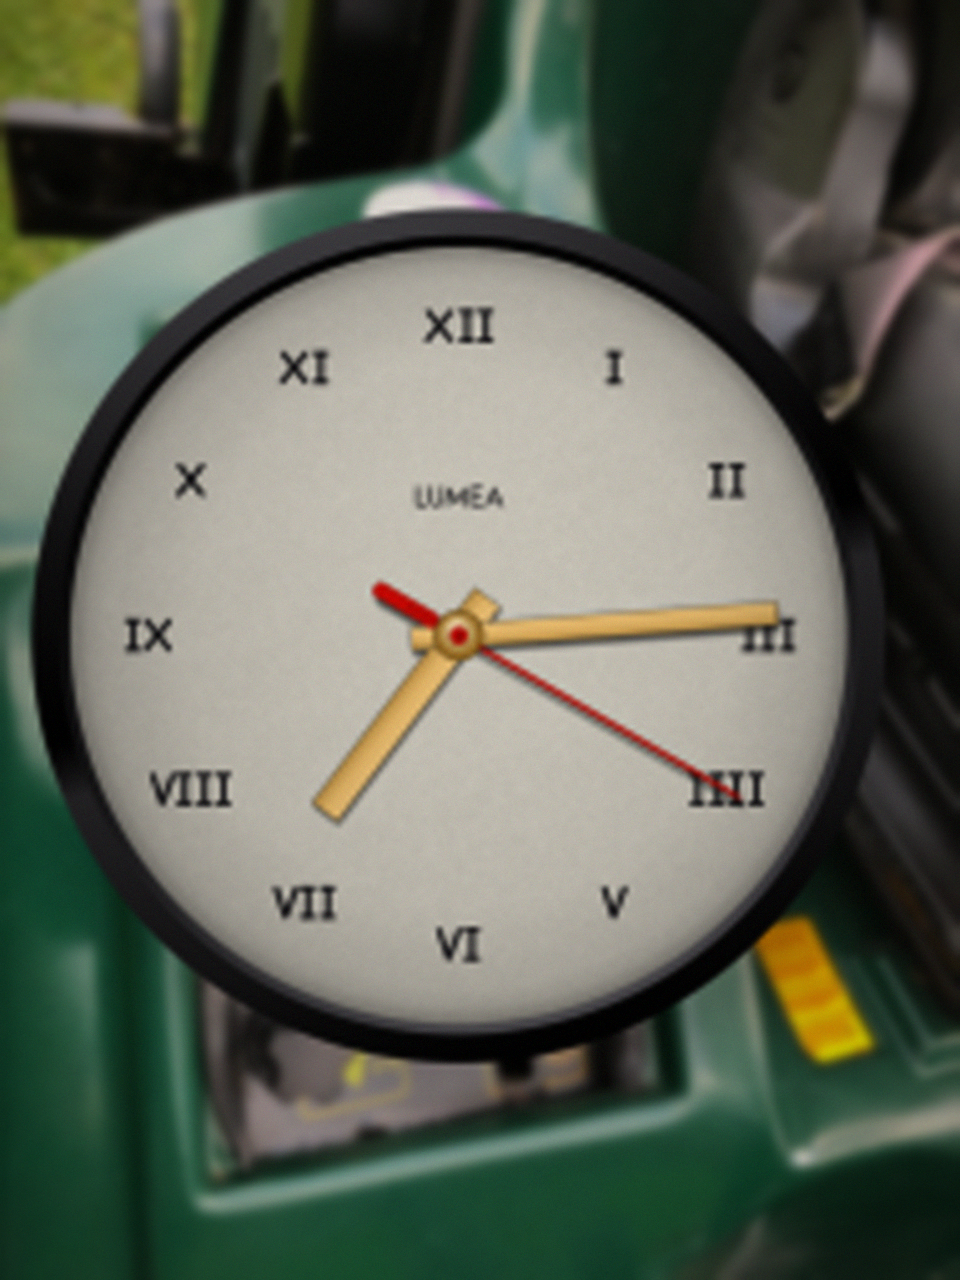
7:14:20
